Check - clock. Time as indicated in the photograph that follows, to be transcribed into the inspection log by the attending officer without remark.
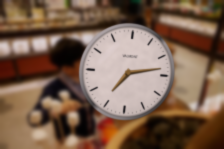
7:13
